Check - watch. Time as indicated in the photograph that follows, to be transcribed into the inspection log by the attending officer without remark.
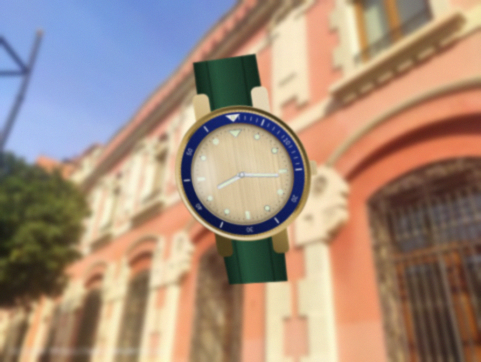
8:16
